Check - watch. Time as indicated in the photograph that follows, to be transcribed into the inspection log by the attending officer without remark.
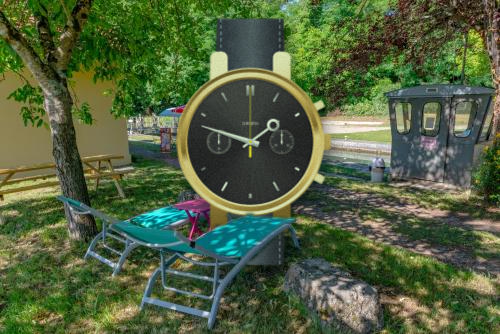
1:48
